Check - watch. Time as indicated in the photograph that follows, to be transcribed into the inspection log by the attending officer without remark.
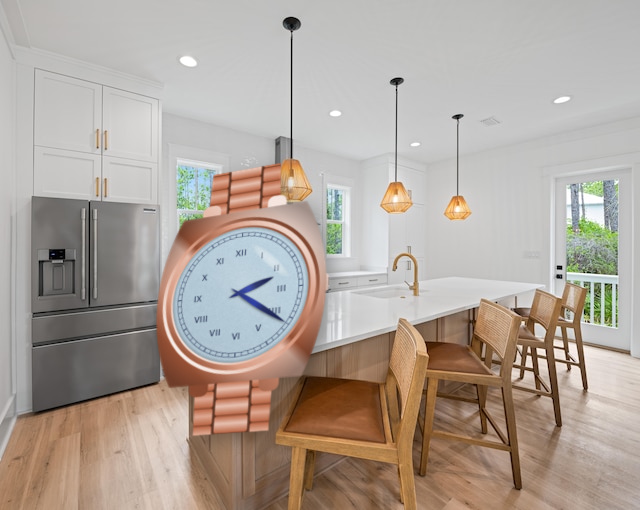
2:21
